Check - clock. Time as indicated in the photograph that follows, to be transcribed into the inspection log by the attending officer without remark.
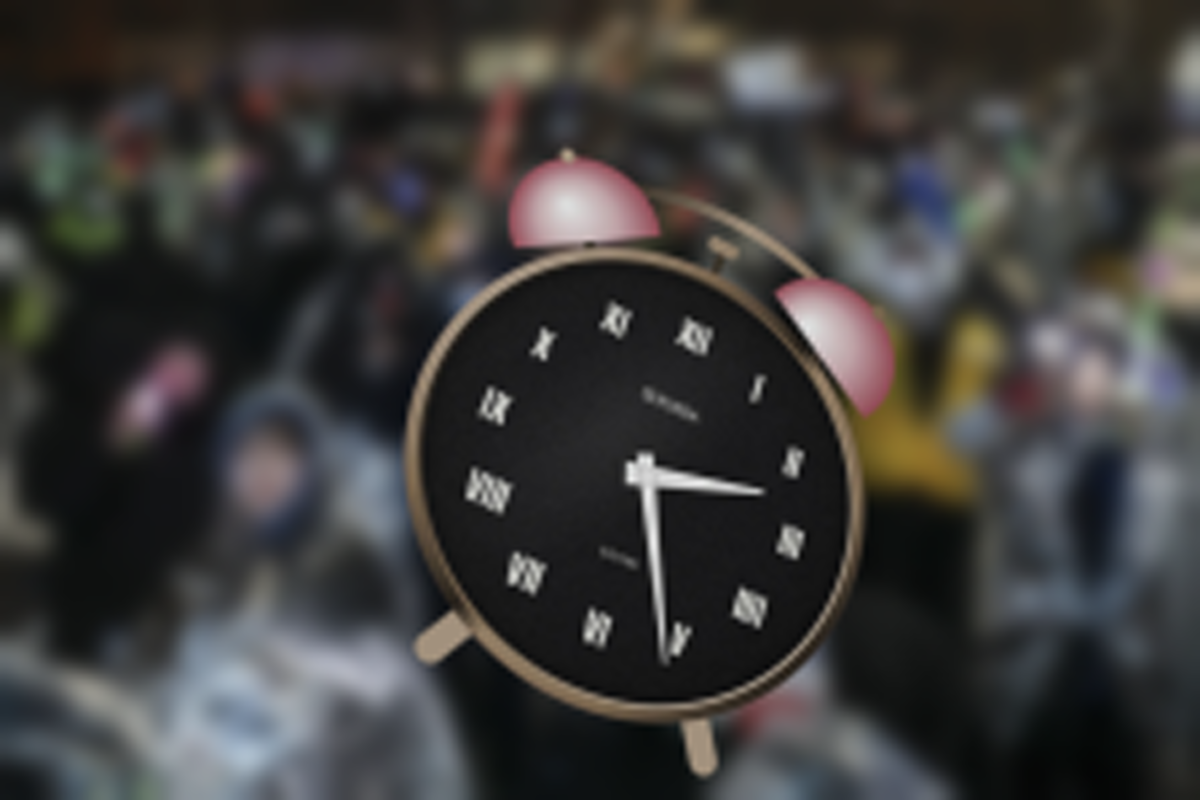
2:26
